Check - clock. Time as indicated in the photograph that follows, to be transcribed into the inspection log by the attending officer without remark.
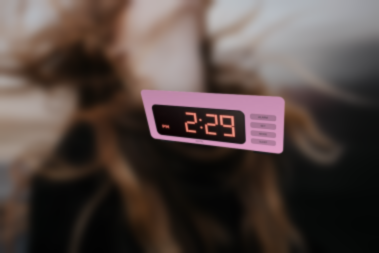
2:29
